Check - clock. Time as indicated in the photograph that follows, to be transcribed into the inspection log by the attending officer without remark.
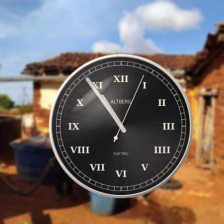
10:54:04
